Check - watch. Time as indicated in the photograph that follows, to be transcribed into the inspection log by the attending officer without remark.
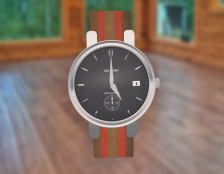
5:00
